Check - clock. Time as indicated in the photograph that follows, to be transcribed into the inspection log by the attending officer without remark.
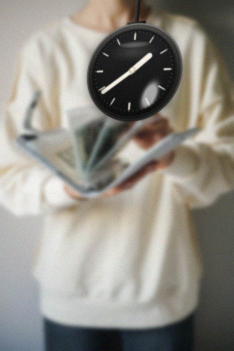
1:39
